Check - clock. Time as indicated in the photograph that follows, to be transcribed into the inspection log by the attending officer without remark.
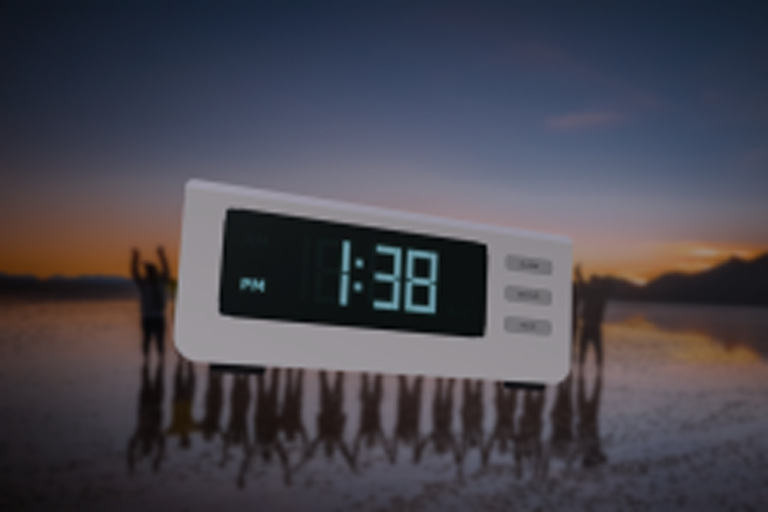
1:38
